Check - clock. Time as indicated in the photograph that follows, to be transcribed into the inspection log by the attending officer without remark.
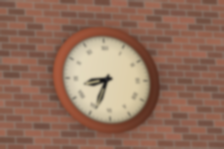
8:34
